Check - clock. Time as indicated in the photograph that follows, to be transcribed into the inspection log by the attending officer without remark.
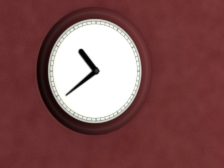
10:39
